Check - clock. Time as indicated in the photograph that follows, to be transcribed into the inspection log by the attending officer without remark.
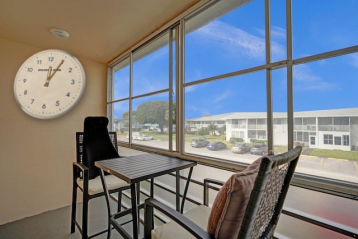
12:05
